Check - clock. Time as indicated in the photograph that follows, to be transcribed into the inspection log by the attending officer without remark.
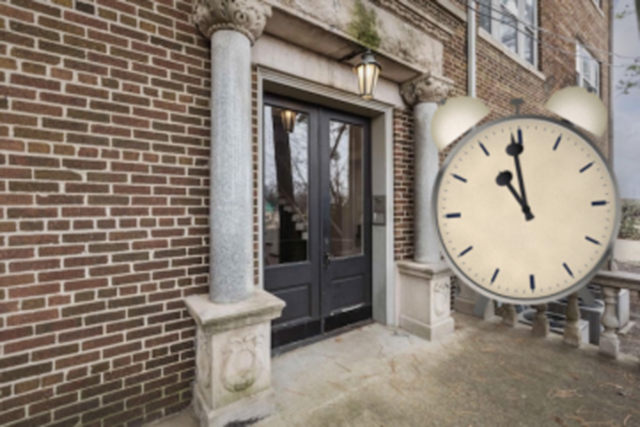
10:59
